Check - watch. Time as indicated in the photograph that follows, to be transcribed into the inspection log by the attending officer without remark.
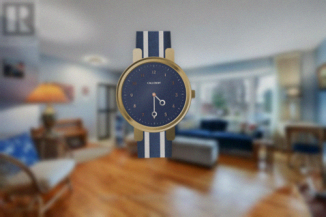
4:30
